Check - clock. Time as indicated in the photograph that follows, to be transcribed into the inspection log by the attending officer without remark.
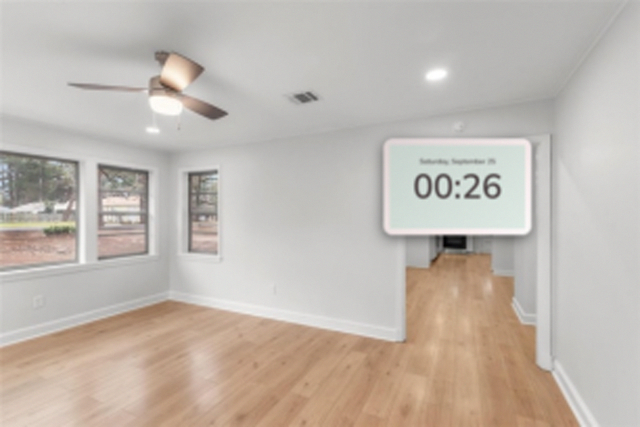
0:26
